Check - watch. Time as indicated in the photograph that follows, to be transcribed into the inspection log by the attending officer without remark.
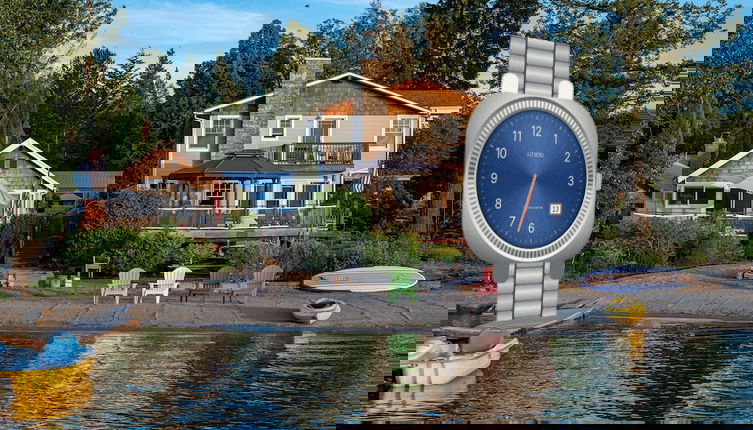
6:33
